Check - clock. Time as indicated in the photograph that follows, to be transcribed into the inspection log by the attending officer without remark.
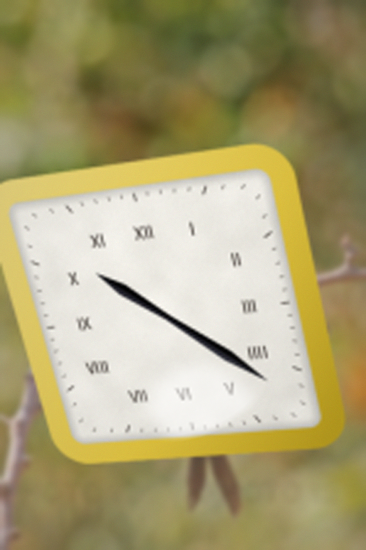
10:22
